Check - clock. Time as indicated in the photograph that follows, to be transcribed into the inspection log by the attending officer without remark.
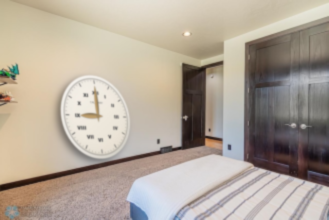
9:00
